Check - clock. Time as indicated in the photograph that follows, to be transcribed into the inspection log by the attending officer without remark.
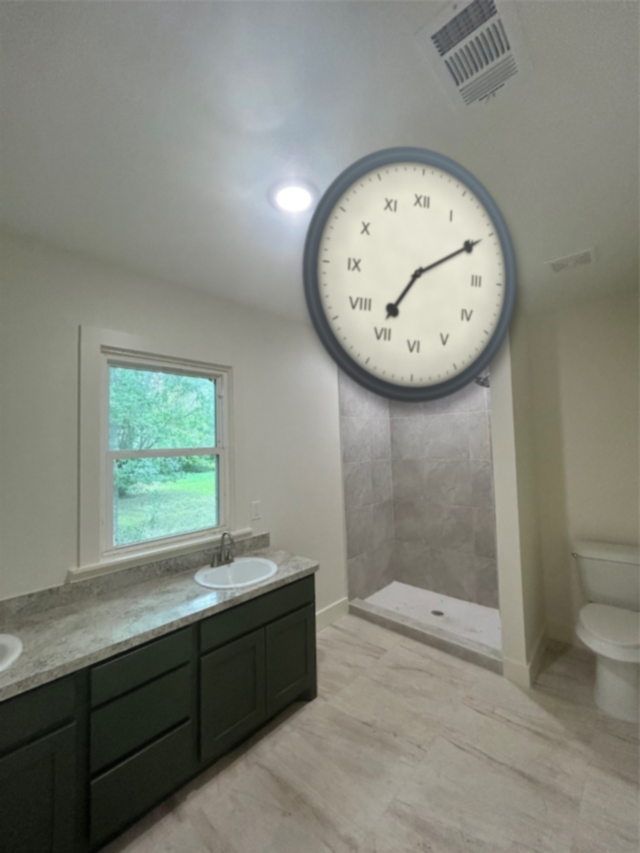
7:10
